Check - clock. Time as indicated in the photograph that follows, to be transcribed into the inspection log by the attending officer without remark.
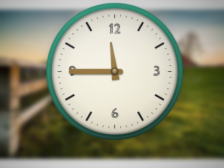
11:45
